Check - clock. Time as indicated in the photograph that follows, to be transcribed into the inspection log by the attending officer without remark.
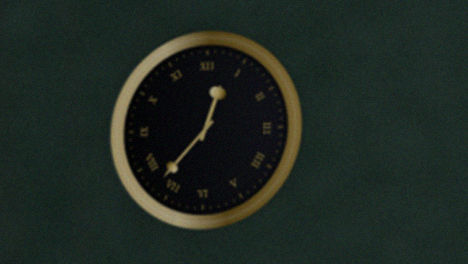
12:37
